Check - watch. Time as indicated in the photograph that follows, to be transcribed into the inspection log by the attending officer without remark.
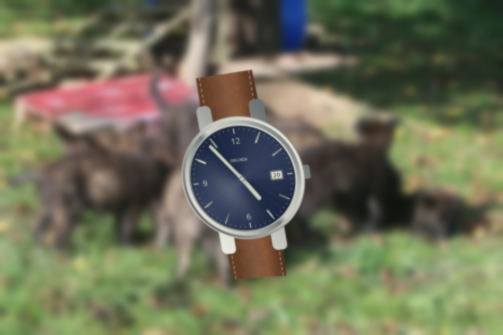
4:54
